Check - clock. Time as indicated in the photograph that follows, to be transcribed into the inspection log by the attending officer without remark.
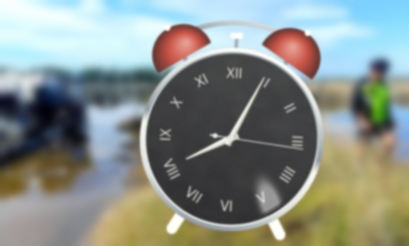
8:04:16
